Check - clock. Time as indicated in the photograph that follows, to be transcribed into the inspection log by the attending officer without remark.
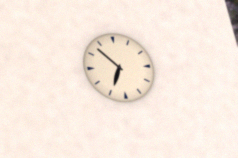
6:53
